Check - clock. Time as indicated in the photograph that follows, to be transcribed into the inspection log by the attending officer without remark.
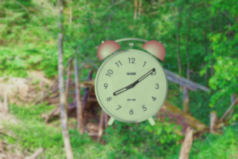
8:09
